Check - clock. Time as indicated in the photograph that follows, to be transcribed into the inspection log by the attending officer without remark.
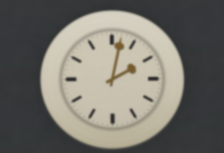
2:02
